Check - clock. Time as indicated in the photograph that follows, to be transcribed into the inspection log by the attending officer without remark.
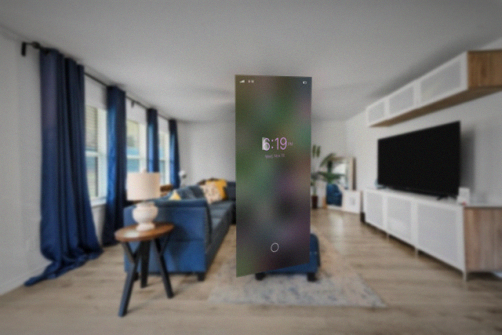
6:19
